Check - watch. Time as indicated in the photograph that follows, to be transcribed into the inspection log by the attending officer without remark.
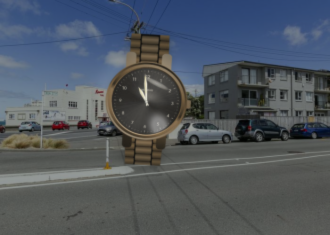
10:59
